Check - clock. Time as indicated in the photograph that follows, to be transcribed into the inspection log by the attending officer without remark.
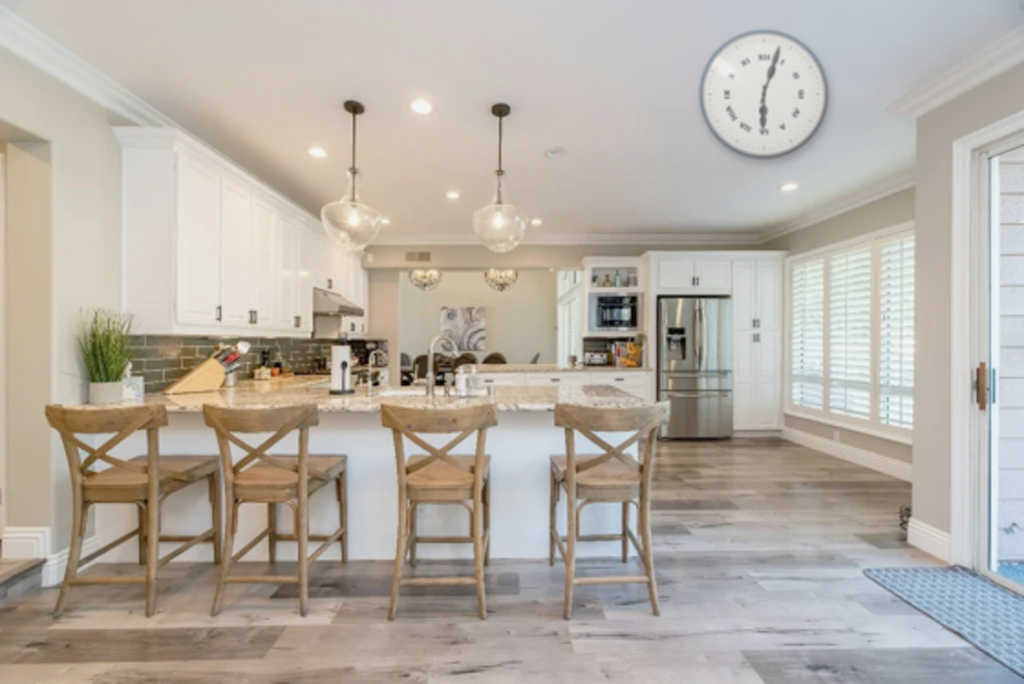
6:03
